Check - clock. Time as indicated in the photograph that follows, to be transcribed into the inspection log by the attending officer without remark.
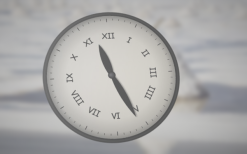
11:26
